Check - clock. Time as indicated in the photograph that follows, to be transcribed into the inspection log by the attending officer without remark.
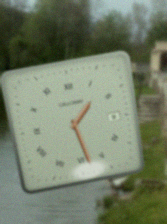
1:28
